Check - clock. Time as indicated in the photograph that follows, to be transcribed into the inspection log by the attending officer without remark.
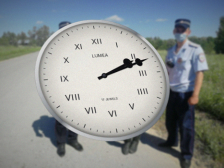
2:12
